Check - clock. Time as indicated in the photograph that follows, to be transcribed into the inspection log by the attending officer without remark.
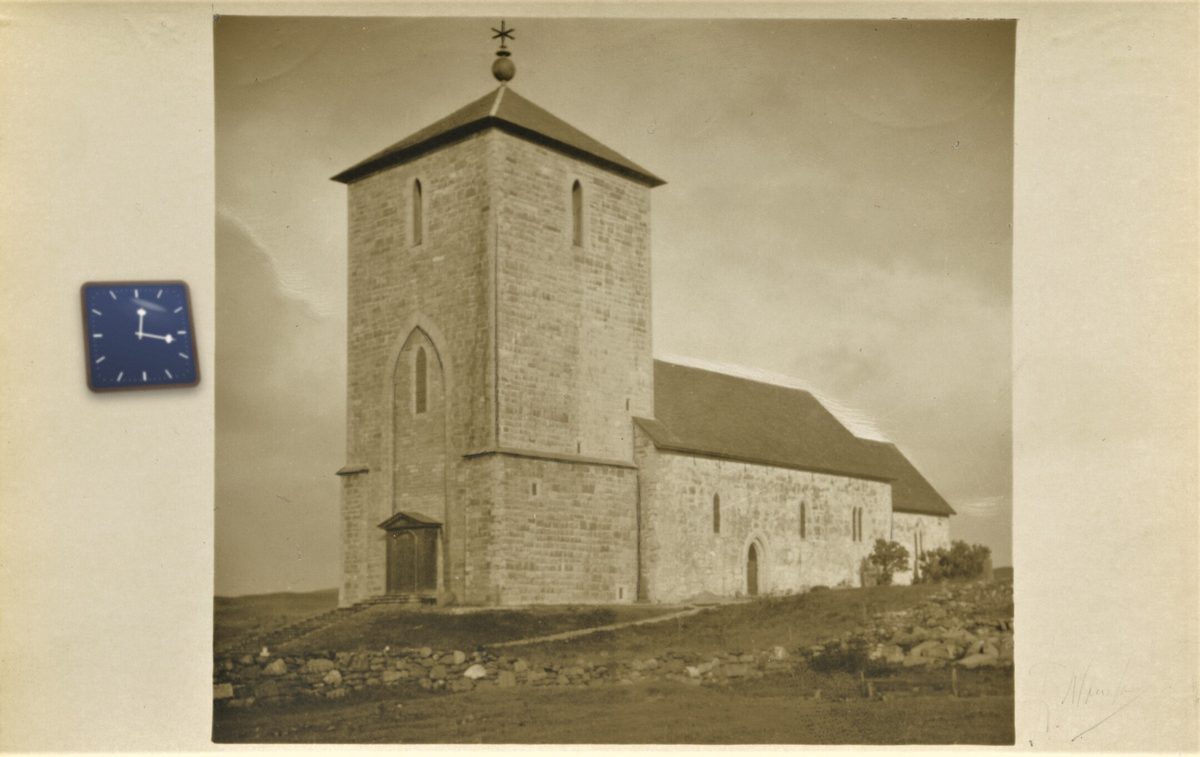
12:17
